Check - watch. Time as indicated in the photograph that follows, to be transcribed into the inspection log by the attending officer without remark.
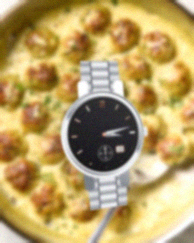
3:13
